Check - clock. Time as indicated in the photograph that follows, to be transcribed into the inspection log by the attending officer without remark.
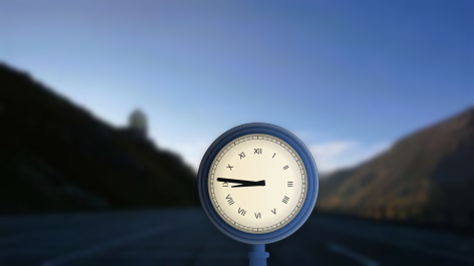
8:46
